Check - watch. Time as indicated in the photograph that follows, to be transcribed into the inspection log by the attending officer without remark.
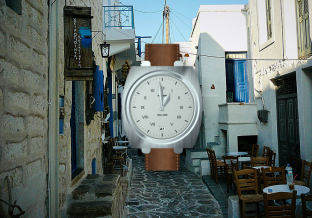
12:59
